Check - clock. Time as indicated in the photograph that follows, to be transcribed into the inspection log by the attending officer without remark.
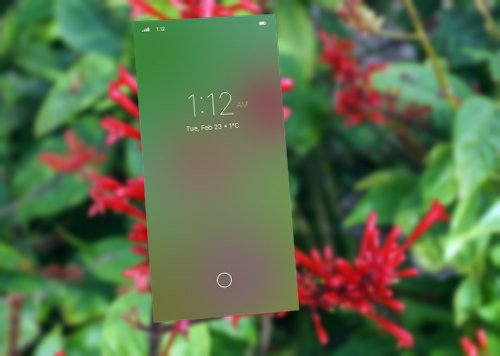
1:12
